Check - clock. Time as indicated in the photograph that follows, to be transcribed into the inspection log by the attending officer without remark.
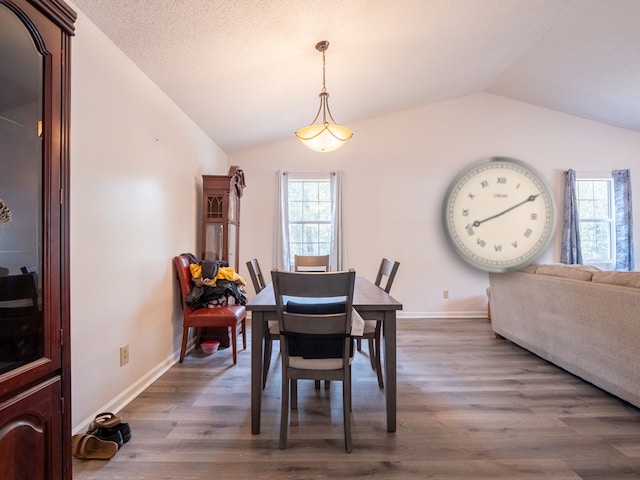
8:10
